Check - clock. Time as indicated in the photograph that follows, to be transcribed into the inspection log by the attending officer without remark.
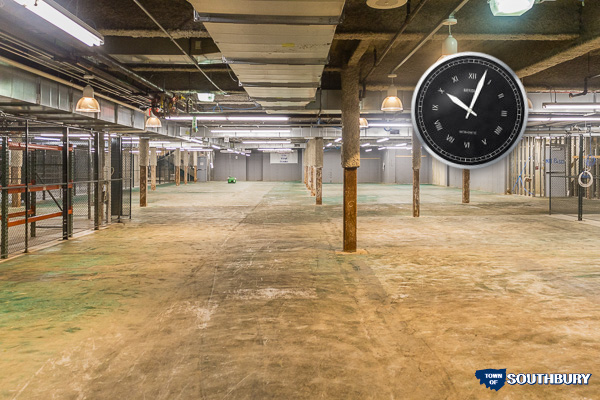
10:03
